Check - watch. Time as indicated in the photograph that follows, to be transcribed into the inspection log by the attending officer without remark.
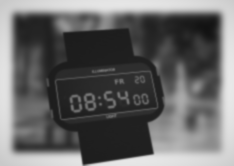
8:54:00
